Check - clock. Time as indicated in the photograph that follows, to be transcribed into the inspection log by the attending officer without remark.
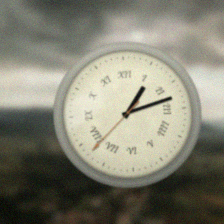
1:12:38
